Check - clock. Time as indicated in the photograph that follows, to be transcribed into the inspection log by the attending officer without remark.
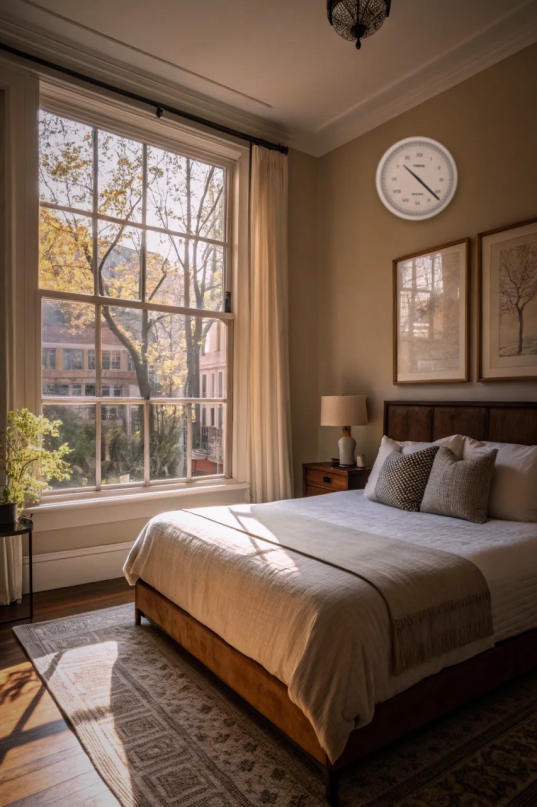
10:22
